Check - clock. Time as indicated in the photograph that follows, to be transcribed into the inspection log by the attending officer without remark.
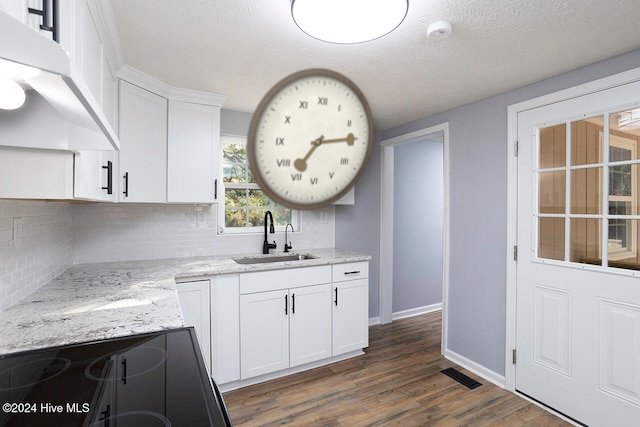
7:14
